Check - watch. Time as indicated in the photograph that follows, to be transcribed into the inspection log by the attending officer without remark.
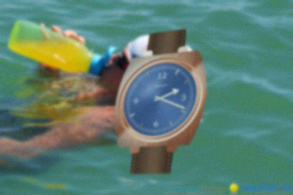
2:19
